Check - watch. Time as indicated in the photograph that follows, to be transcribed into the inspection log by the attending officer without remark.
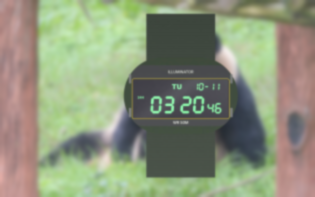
3:20:46
